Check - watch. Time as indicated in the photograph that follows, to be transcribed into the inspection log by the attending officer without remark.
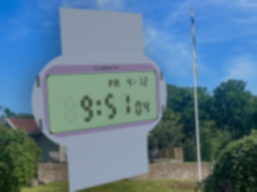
9:51:04
